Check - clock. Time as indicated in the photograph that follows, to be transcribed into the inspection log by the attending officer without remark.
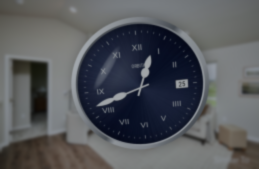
12:42
